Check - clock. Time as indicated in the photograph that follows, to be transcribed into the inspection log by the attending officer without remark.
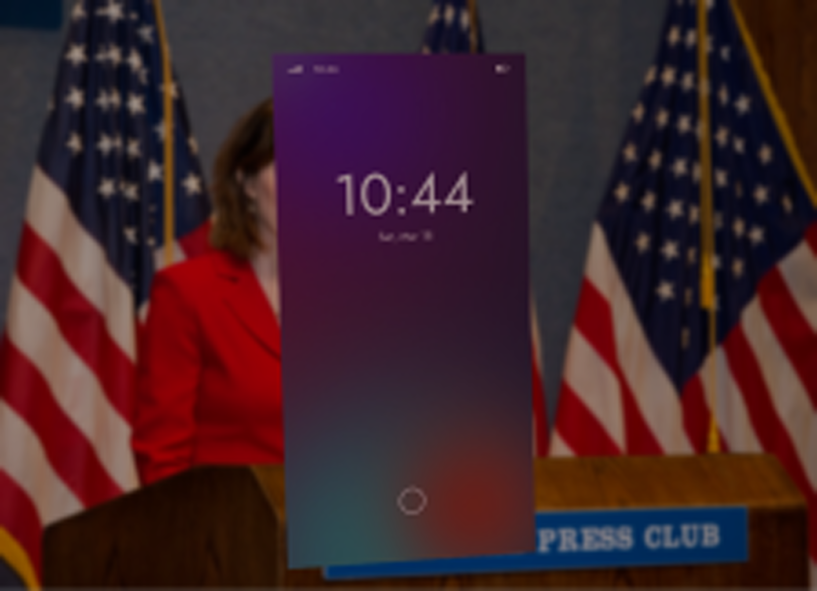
10:44
